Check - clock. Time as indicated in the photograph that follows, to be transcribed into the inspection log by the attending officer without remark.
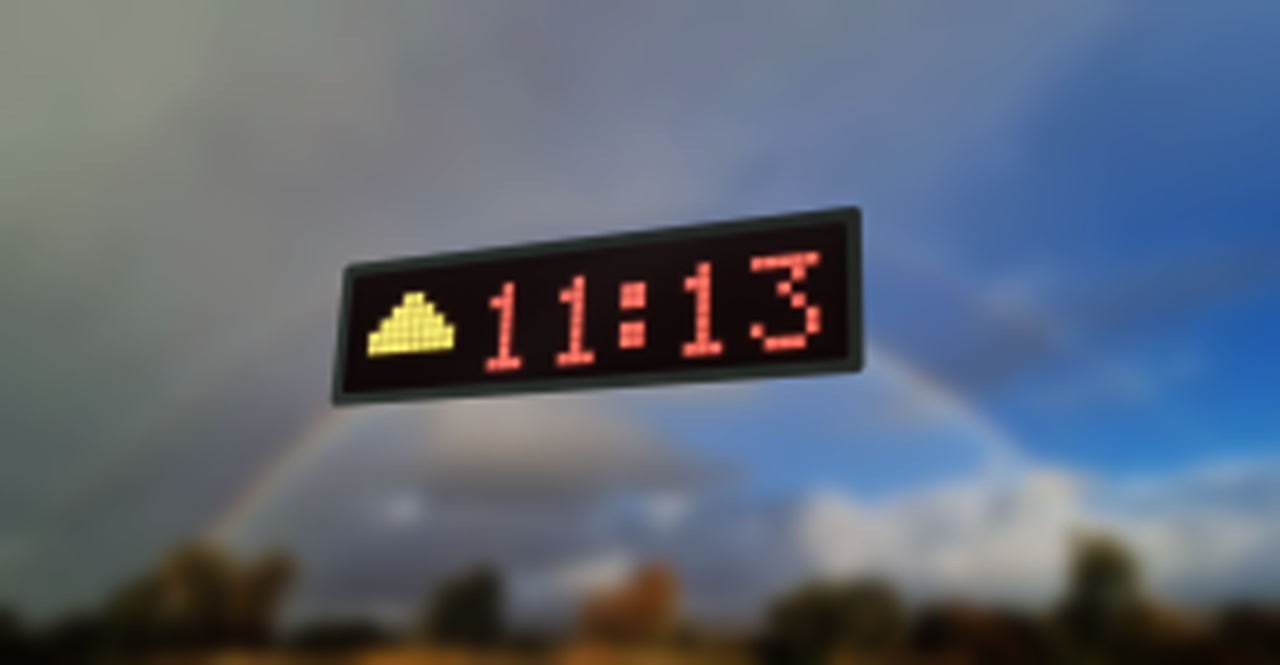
11:13
